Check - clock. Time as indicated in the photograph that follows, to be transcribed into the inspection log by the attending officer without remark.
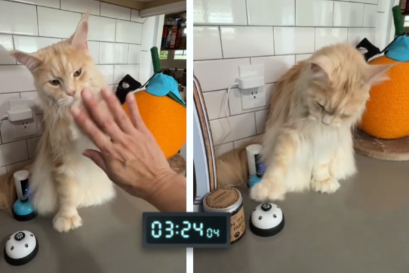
3:24:04
